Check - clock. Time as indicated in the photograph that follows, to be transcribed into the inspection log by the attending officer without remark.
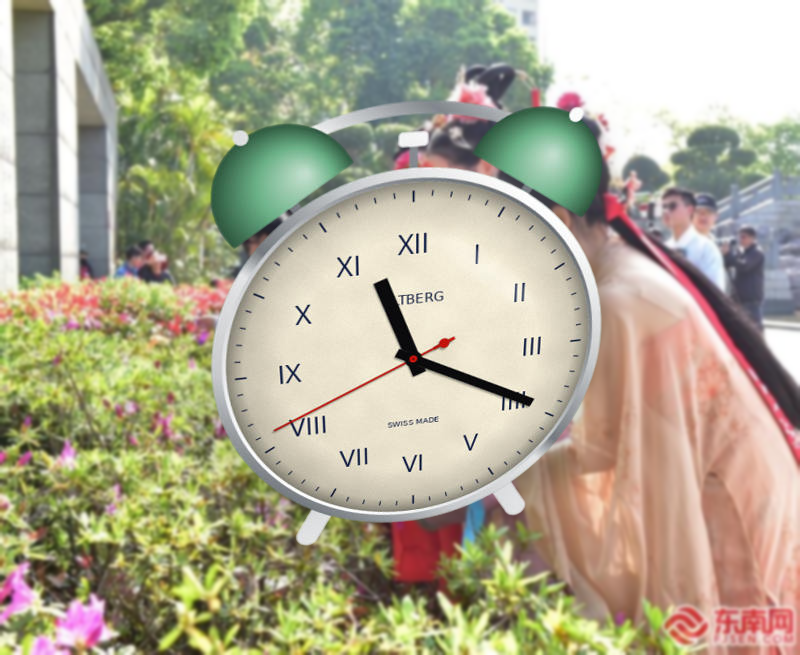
11:19:41
